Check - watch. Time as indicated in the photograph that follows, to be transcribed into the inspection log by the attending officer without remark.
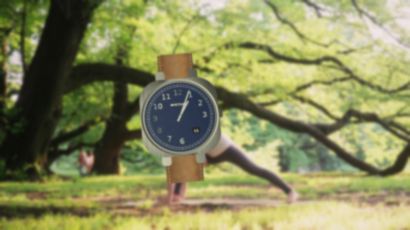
1:04
